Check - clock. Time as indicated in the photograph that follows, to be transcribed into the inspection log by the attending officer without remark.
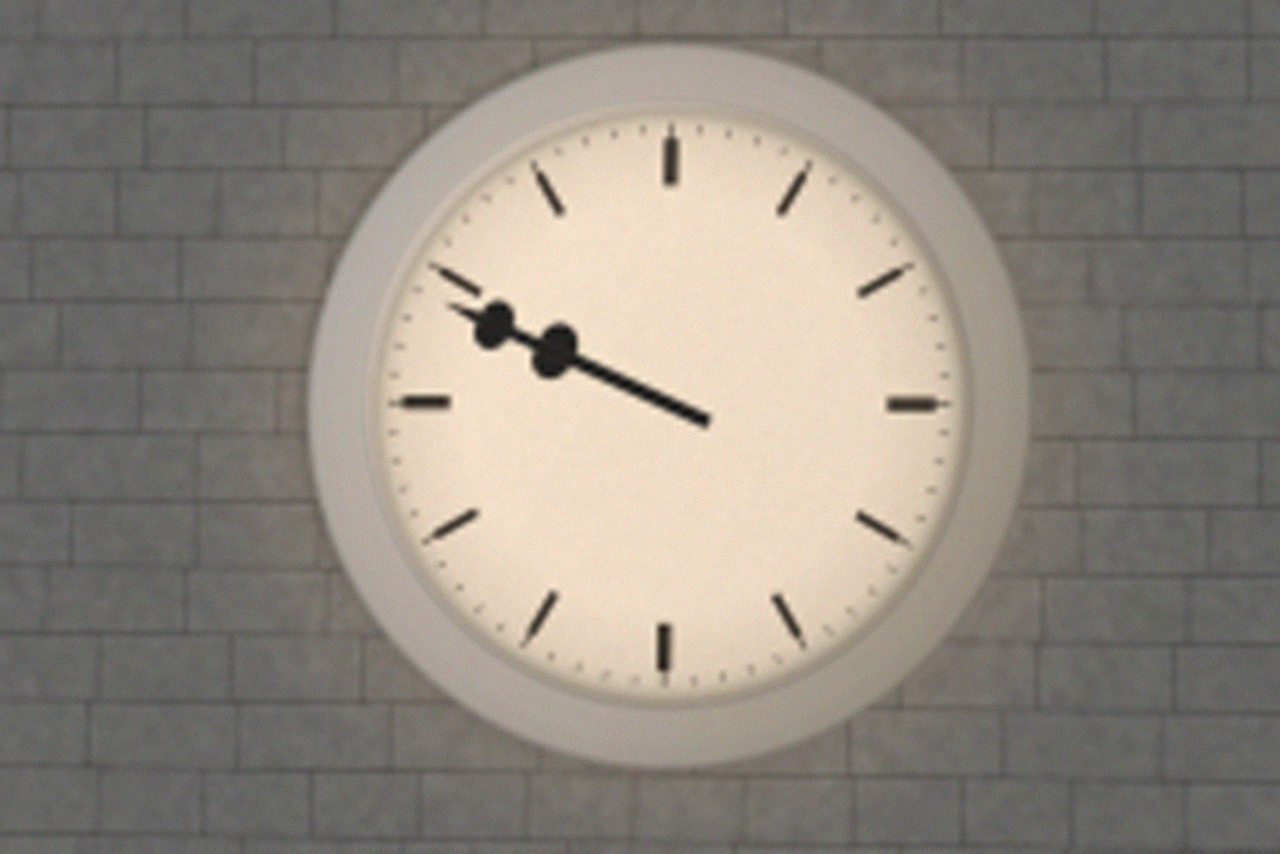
9:49
